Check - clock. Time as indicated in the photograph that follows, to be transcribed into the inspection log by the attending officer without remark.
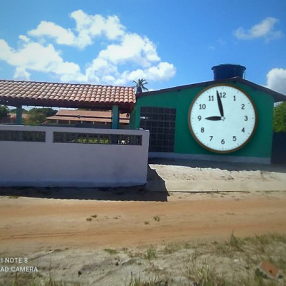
8:58
